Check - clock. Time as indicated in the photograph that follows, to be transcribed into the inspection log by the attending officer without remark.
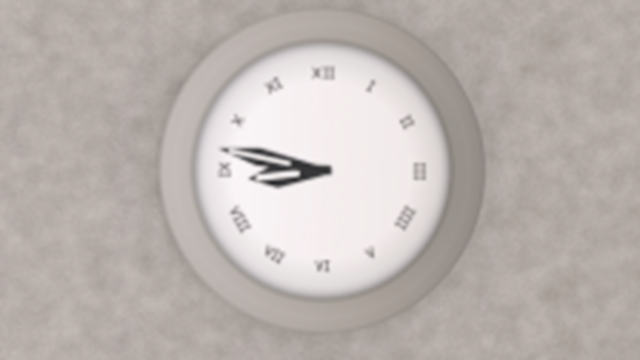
8:47
